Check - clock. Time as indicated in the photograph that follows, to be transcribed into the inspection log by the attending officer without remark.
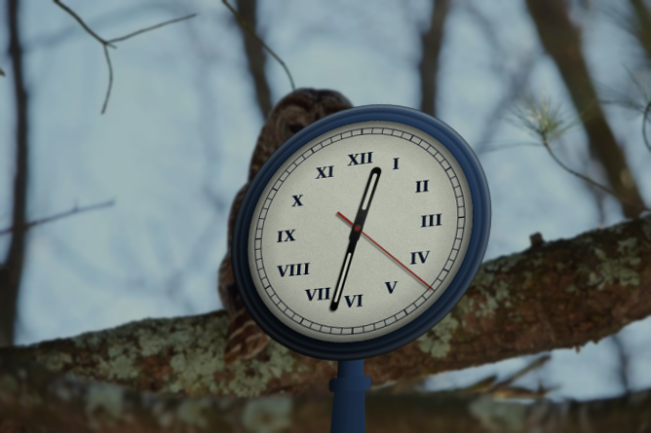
12:32:22
